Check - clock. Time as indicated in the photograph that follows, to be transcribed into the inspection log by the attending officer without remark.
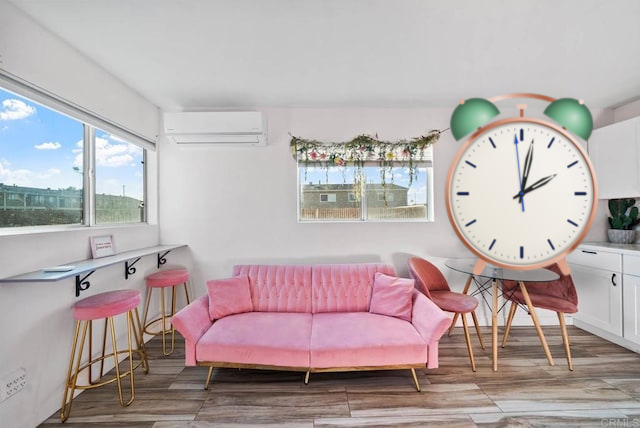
2:01:59
